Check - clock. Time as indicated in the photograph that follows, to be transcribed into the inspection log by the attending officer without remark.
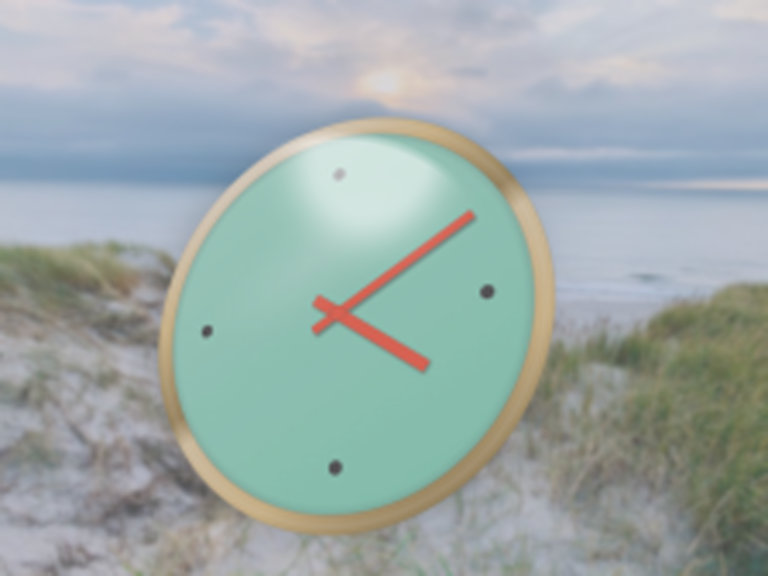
4:10
